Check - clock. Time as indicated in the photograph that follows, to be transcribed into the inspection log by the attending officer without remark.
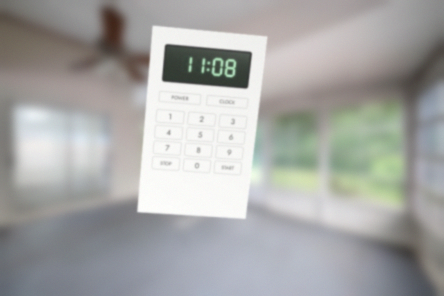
11:08
